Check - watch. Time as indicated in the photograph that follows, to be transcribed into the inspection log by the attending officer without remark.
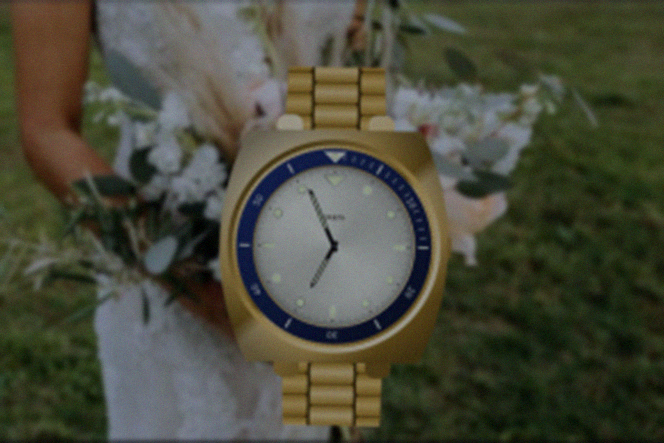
6:56
